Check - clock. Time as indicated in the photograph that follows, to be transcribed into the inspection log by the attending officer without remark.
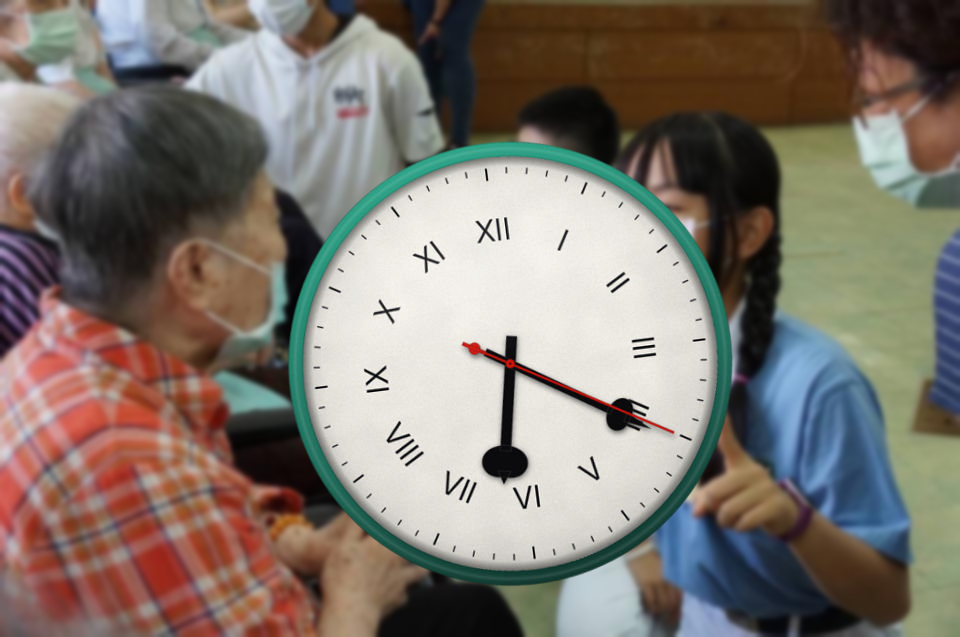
6:20:20
